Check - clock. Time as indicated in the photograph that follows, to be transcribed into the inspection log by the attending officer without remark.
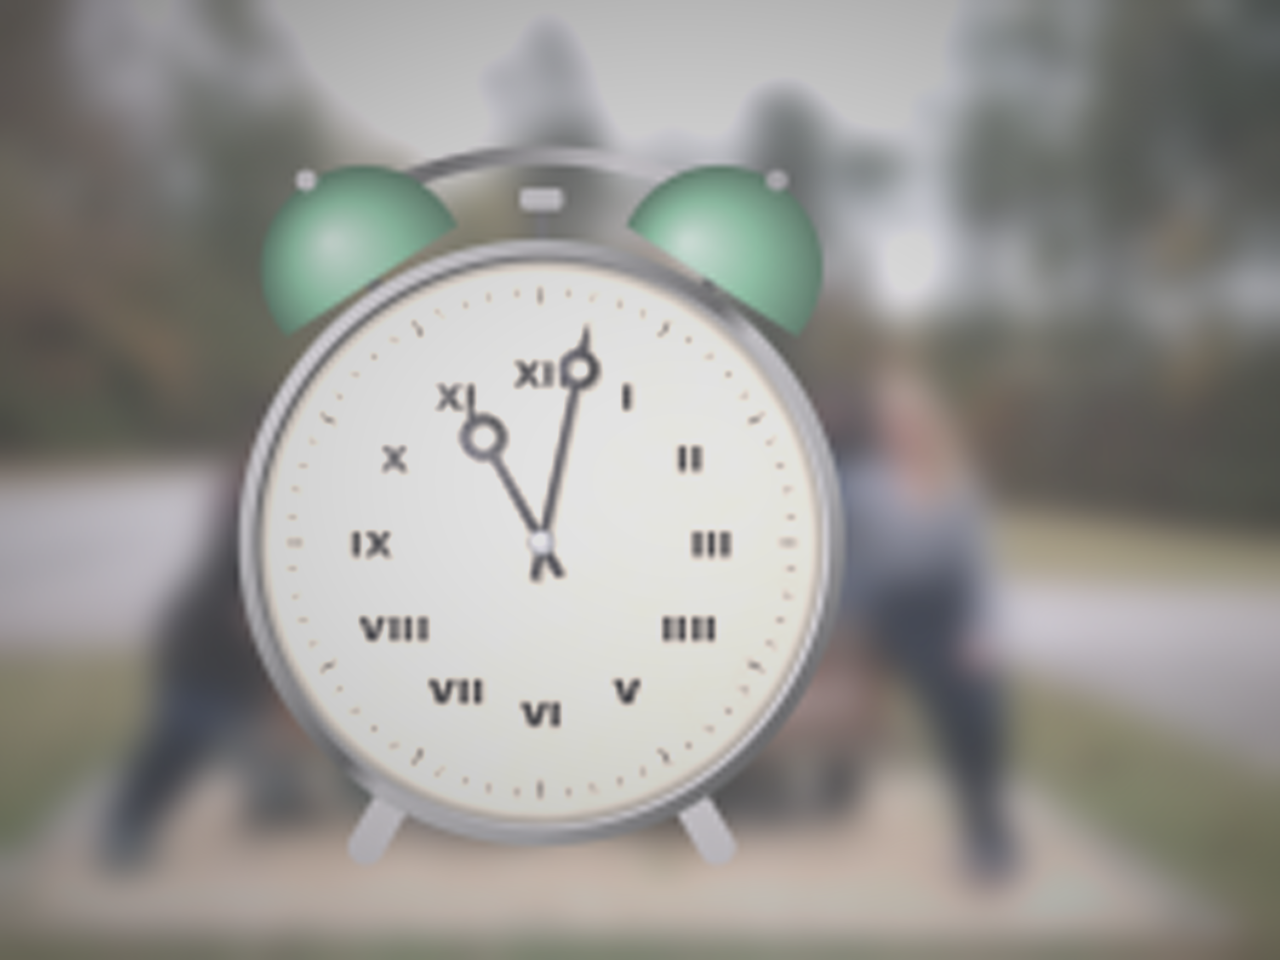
11:02
